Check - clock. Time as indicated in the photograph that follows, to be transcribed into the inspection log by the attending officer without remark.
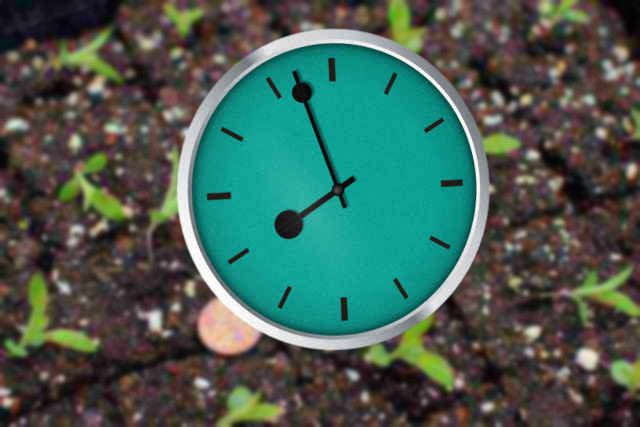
7:57
